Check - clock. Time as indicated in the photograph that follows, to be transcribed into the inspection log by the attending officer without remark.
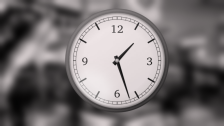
1:27
